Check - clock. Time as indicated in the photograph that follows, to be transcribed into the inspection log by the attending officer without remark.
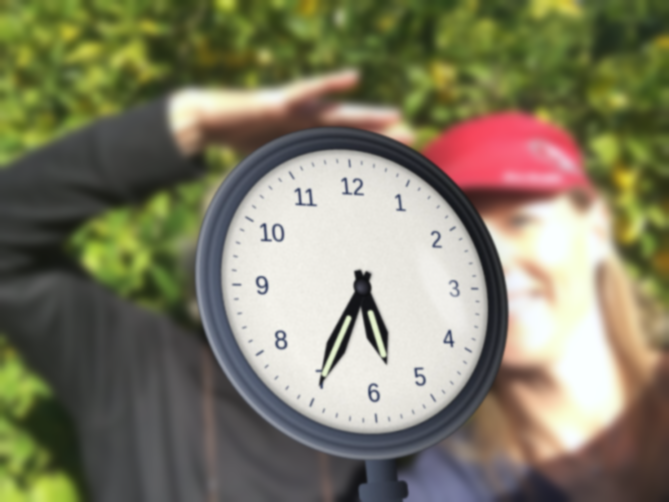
5:35
